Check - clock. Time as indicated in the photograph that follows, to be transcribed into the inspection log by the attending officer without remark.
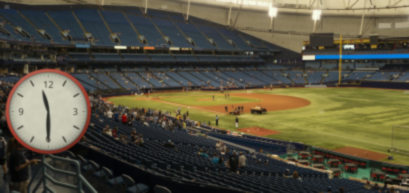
11:30
